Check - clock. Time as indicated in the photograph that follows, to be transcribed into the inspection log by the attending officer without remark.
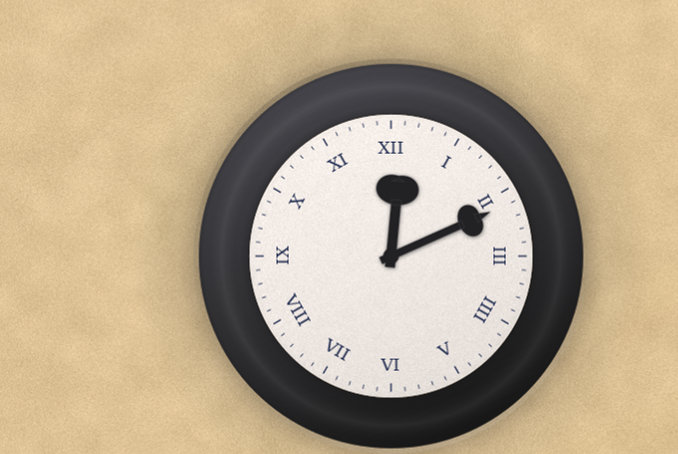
12:11
